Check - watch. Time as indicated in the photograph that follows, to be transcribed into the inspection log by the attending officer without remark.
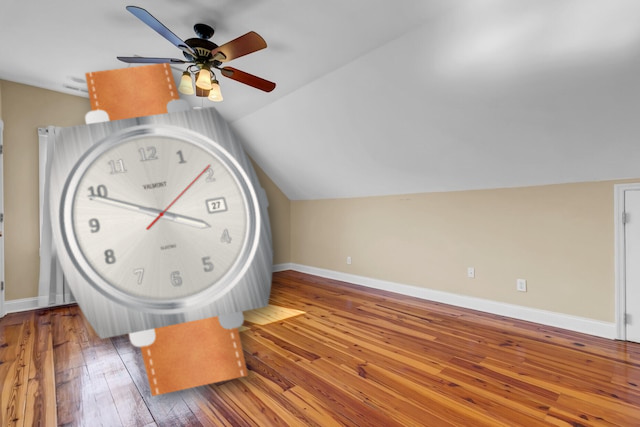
3:49:09
